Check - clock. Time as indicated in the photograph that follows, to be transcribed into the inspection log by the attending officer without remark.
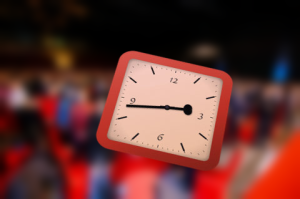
2:43
